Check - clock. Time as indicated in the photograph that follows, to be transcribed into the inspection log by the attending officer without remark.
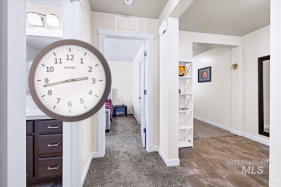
2:43
